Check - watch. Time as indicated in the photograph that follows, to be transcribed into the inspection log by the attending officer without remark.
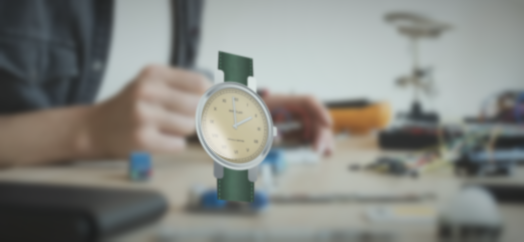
1:59
